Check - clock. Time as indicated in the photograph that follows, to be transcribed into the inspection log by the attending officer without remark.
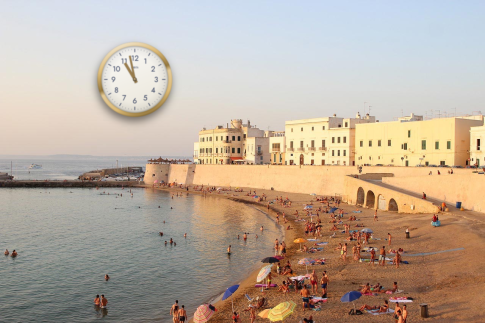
10:58
